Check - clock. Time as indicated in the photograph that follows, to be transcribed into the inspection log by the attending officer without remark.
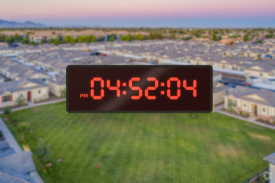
4:52:04
